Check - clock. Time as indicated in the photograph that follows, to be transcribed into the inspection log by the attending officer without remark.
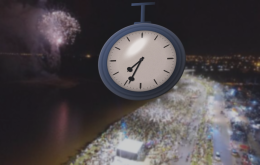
7:34
